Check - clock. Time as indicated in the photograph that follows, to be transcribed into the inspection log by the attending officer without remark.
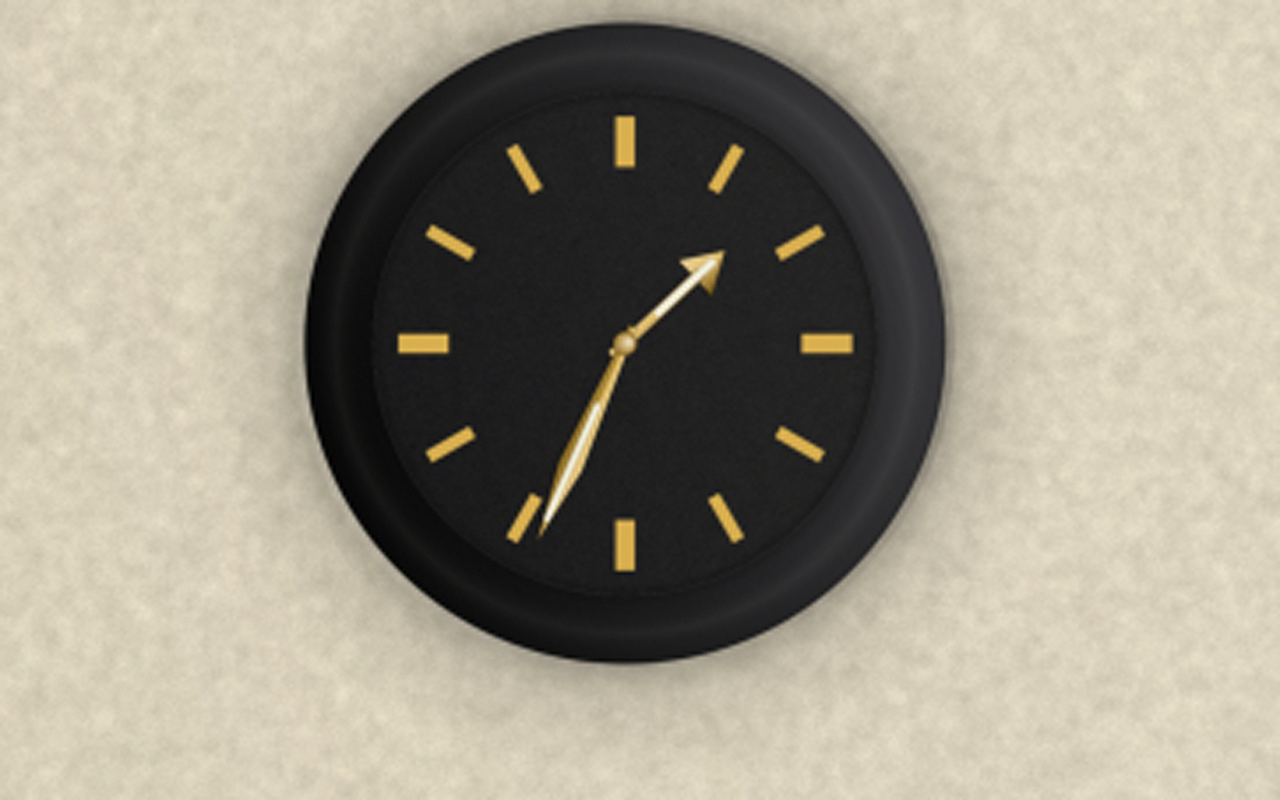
1:34
